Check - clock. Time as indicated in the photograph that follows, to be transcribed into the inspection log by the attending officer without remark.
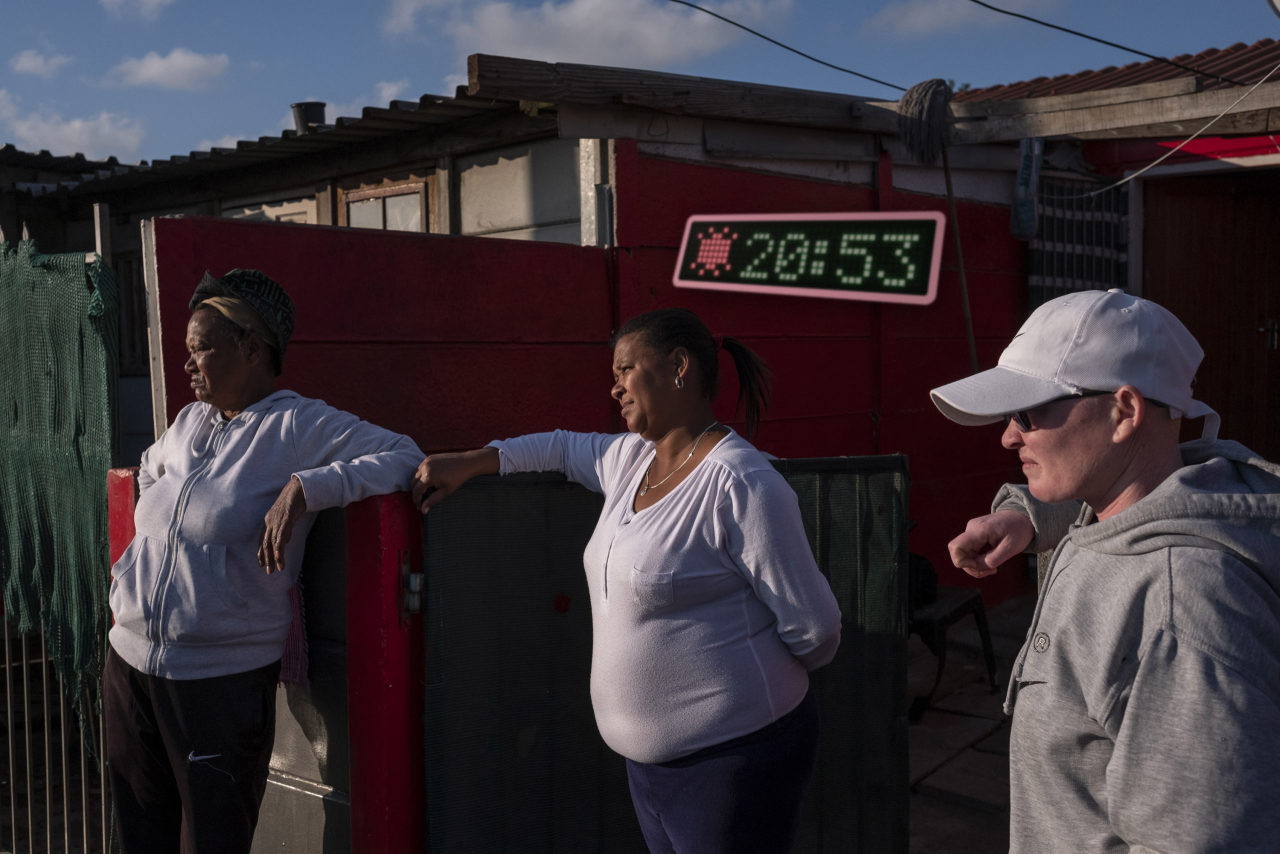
20:53
